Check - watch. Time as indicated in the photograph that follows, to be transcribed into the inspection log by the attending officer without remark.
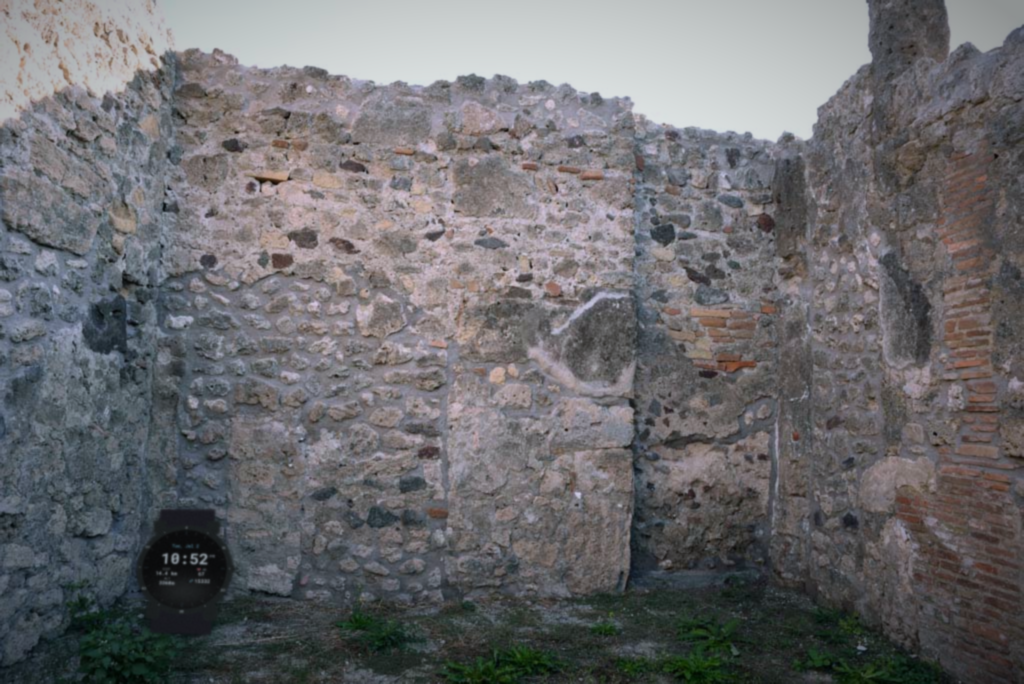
10:52
